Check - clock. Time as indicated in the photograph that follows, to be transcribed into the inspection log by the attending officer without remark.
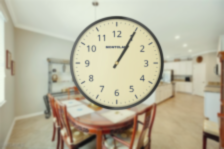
1:05
